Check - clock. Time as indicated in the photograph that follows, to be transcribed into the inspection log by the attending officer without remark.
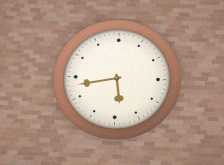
5:43
